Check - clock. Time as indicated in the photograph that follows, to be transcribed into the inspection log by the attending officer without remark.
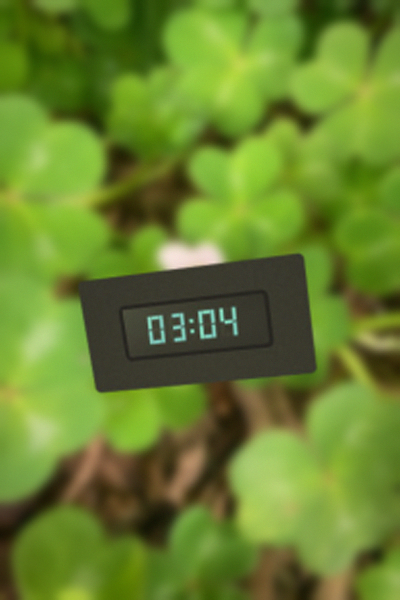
3:04
